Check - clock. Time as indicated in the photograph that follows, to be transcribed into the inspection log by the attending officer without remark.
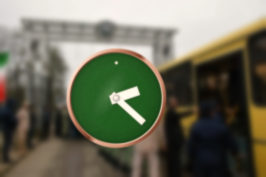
2:22
